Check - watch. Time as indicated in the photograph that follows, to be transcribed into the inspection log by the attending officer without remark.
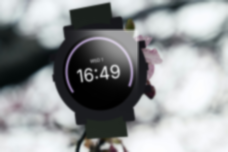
16:49
